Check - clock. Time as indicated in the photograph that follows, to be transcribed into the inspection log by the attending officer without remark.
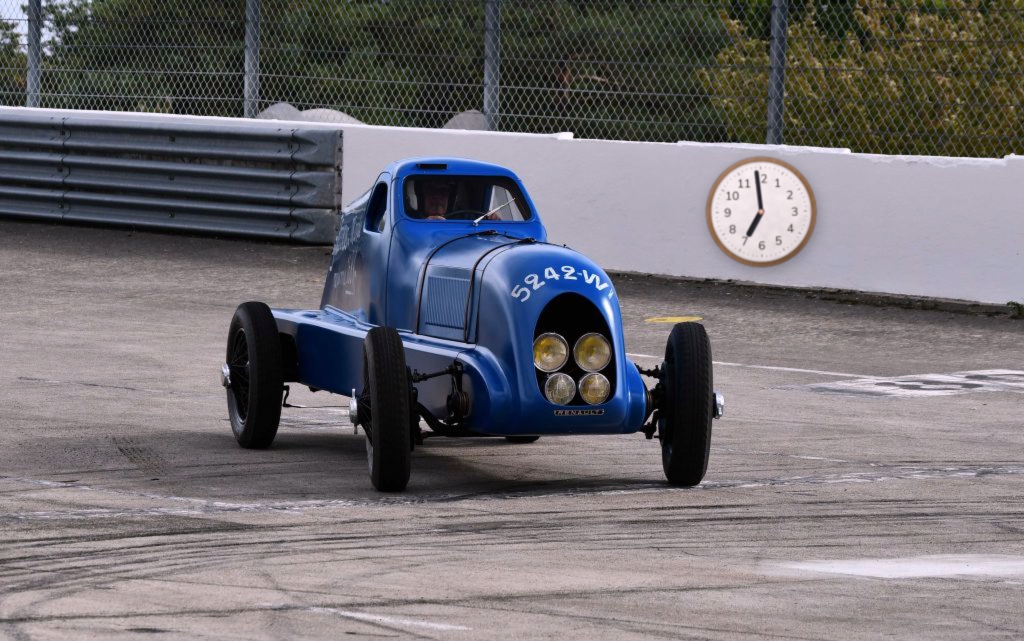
6:59
